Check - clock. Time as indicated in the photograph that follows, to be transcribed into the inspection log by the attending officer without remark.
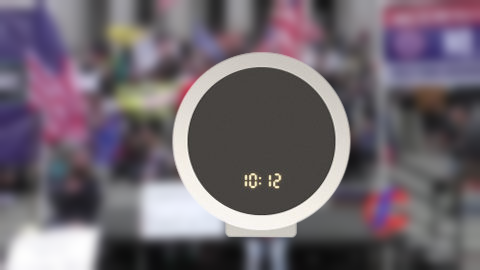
10:12
